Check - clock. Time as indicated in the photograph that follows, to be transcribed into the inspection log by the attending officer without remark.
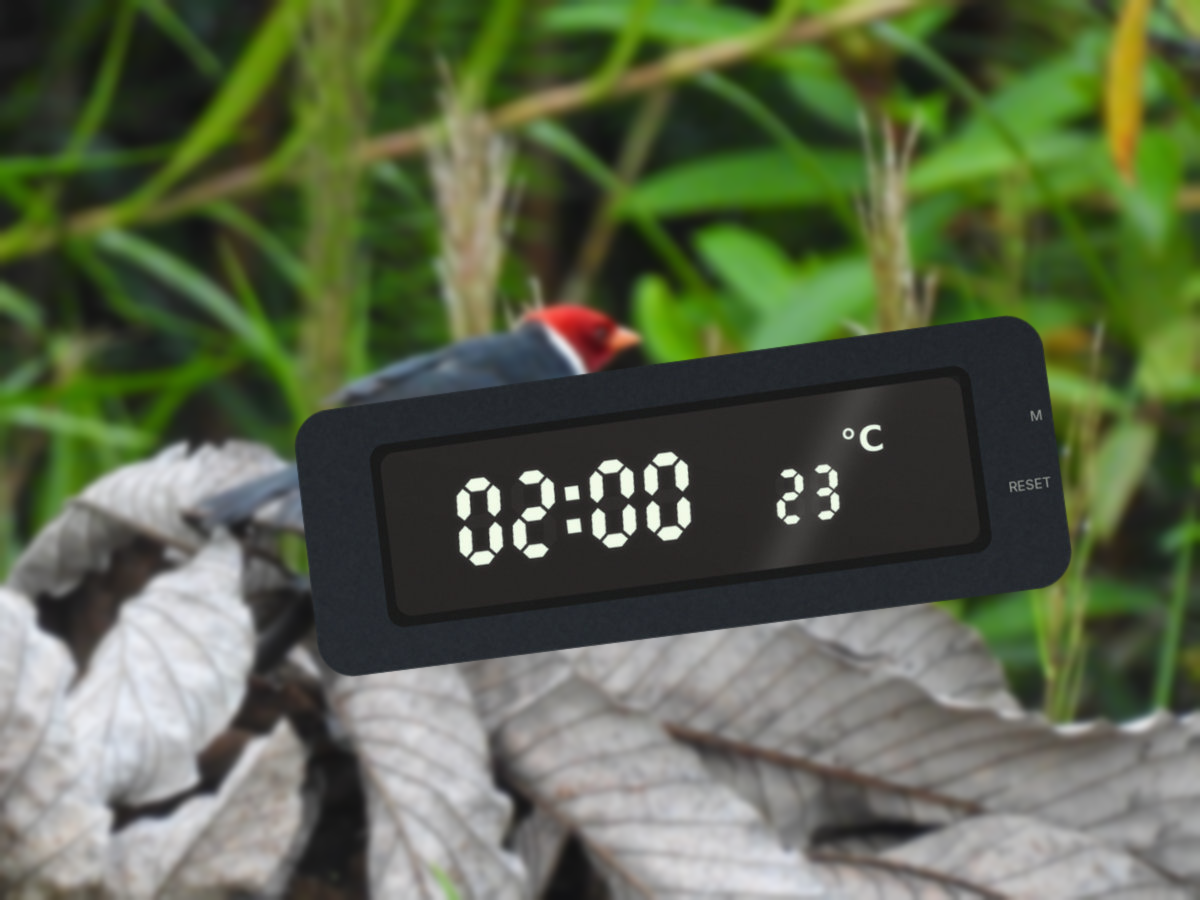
2:00
